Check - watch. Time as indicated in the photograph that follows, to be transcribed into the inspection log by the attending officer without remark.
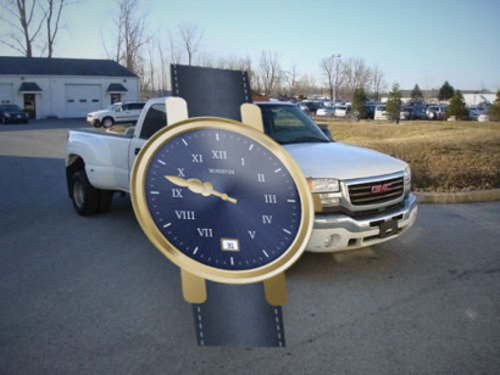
9:48
